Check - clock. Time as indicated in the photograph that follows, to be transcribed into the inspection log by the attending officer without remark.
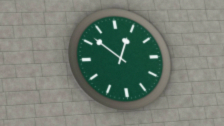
12:52
